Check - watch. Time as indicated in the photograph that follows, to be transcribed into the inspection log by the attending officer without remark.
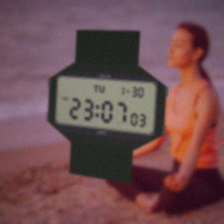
23:07:03
